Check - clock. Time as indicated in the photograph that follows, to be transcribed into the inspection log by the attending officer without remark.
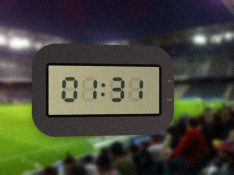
1:31
